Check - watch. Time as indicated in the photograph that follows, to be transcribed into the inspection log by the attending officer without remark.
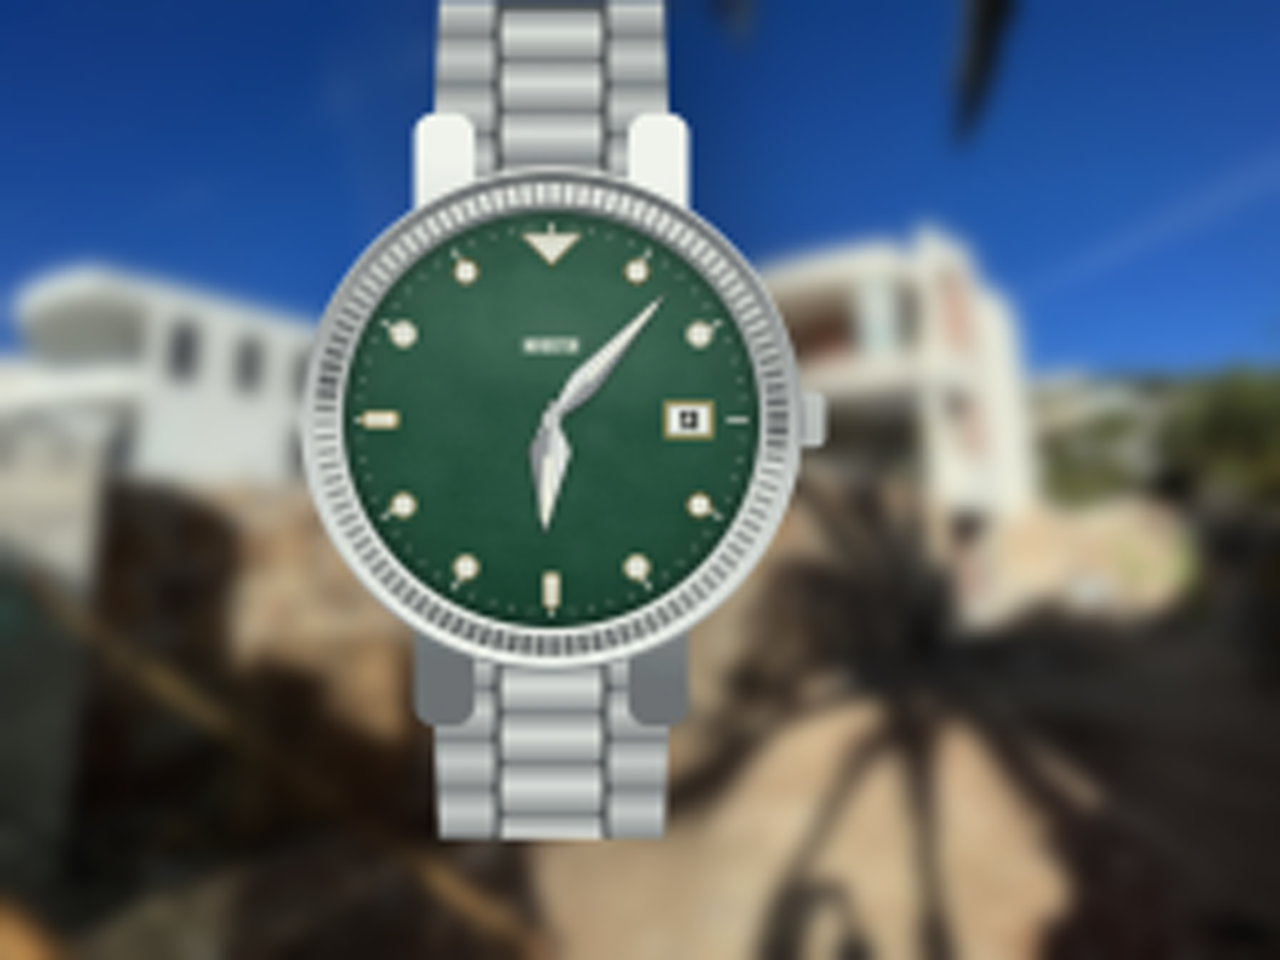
6:07
